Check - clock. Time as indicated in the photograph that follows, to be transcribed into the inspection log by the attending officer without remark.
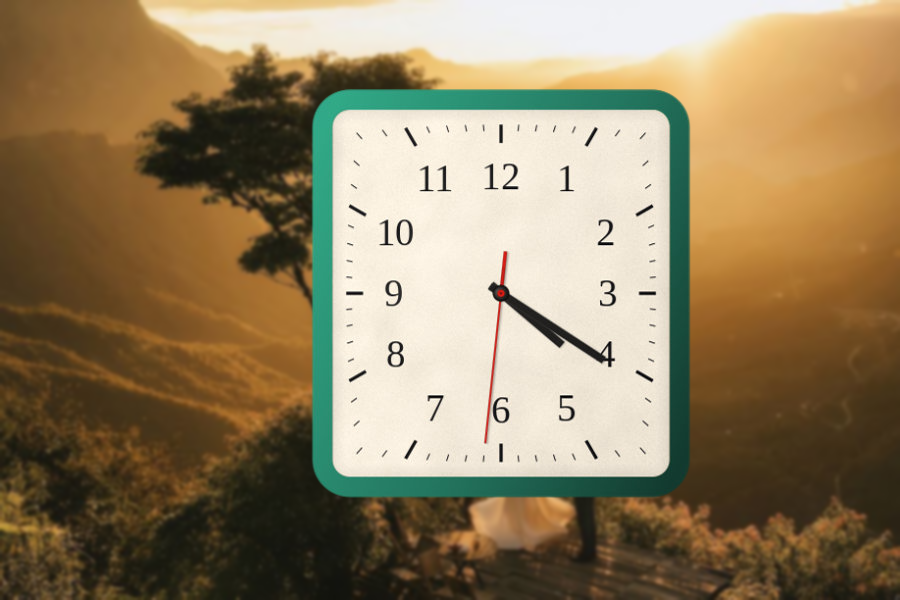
4:20:31
